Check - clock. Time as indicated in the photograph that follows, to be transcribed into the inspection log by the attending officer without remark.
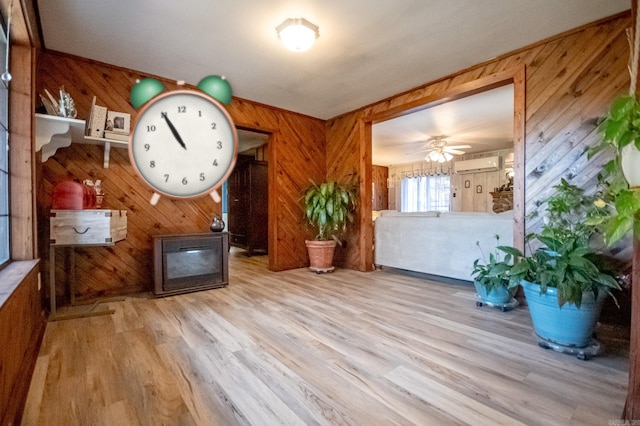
10:55
